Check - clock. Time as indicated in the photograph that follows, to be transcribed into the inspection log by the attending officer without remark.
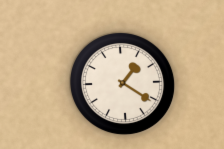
1:21
